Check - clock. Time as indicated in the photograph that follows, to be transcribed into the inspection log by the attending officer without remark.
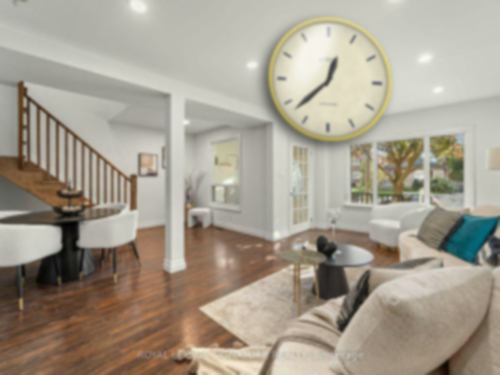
12:38
